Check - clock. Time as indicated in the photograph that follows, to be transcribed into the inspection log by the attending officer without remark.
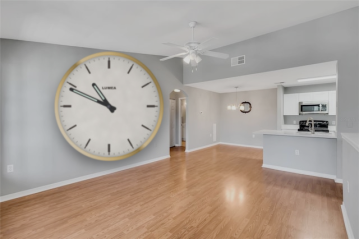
10:49
